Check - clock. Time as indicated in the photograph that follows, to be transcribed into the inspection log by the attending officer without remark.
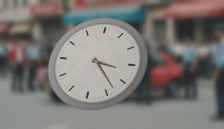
3:23
